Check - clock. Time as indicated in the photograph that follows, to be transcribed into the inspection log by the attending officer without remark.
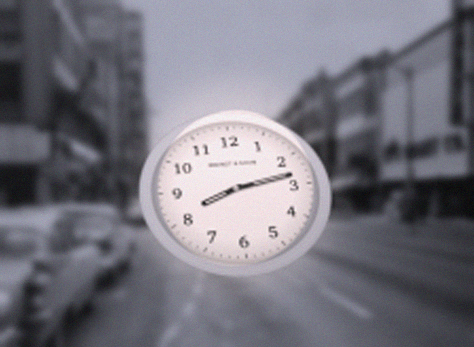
8:13
